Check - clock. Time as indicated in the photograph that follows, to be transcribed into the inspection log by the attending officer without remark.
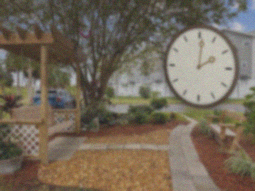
2:01
